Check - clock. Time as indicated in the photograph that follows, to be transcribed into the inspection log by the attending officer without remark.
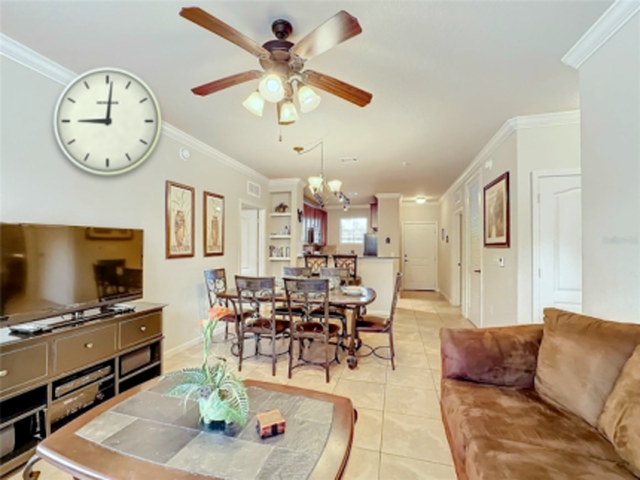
9:01
